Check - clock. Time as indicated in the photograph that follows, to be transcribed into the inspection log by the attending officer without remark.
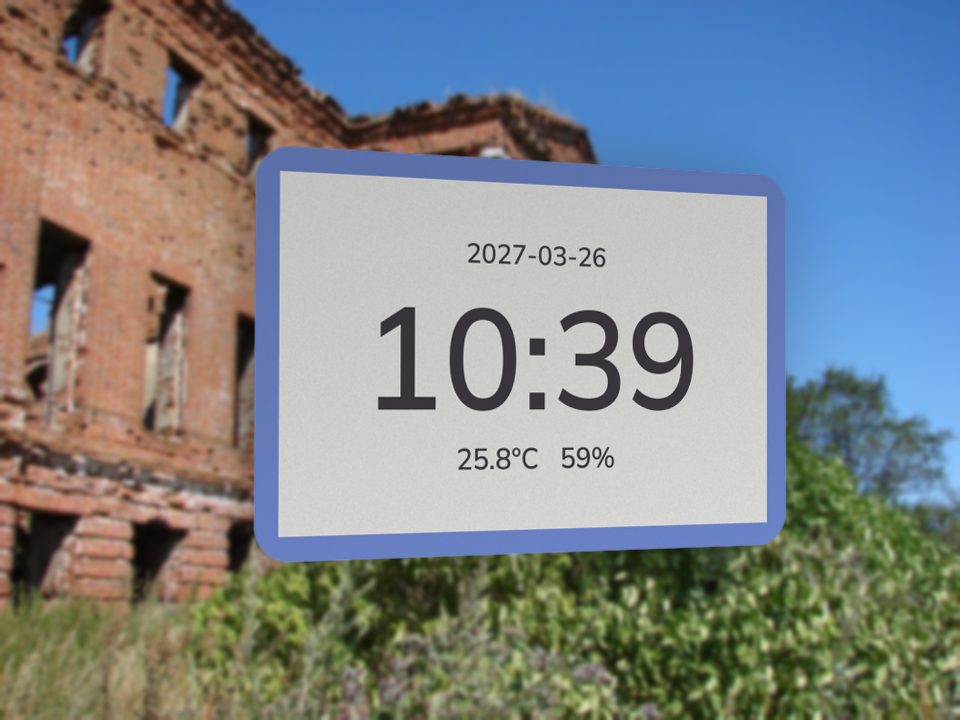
10:39
